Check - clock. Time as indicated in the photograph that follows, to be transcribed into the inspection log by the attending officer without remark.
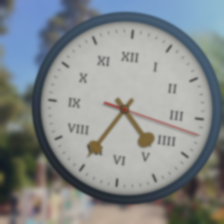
4:35:17
